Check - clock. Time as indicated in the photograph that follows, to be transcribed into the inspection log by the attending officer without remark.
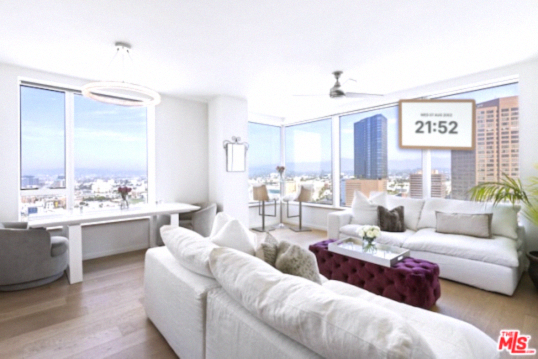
21:52
